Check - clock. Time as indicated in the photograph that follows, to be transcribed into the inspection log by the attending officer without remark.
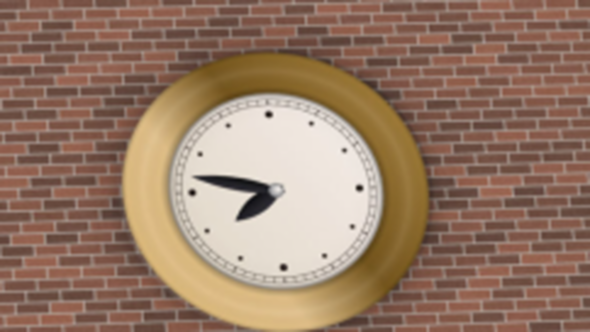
7:47
